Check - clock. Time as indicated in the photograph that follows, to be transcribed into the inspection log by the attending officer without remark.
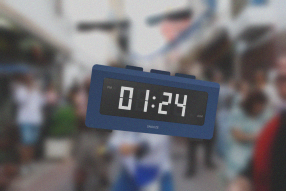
1:24
